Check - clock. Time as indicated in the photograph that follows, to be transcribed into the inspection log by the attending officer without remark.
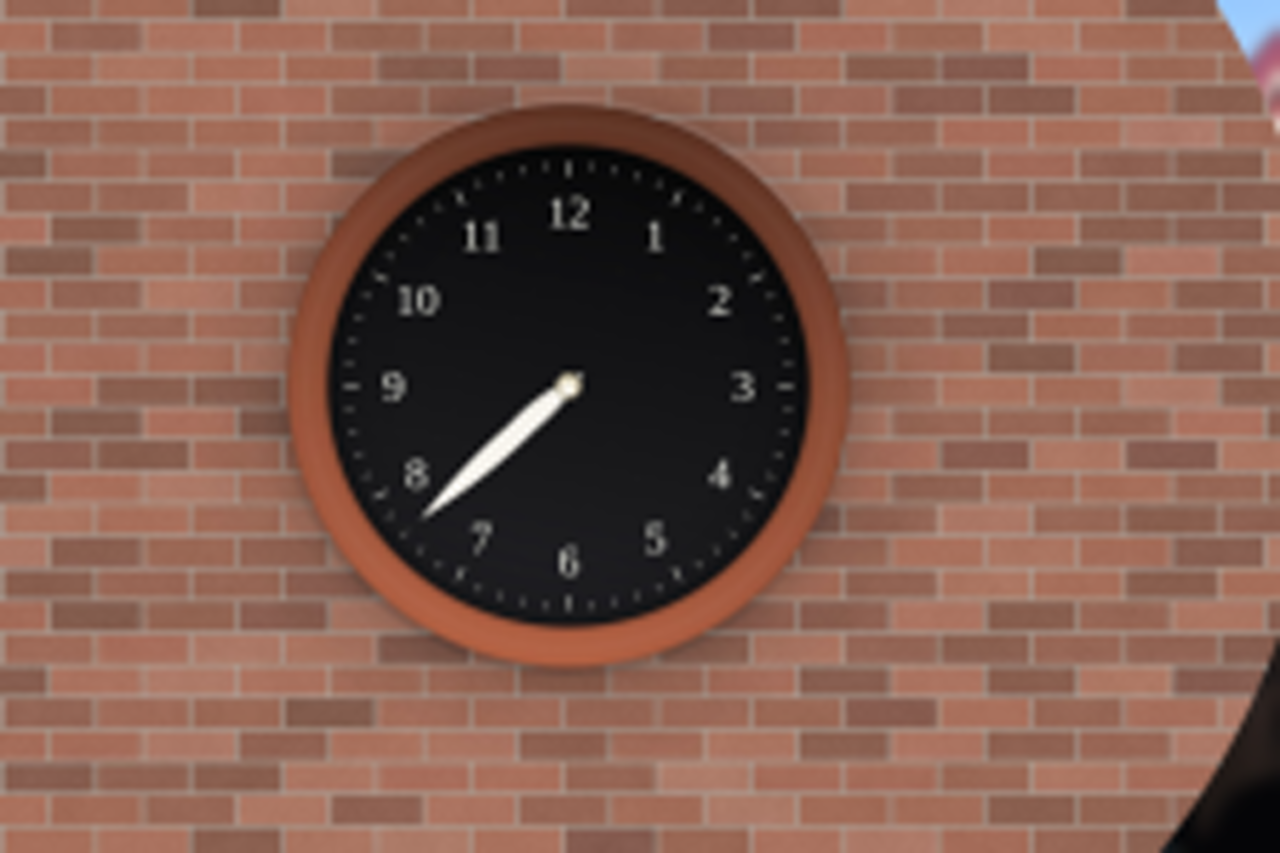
7:38
